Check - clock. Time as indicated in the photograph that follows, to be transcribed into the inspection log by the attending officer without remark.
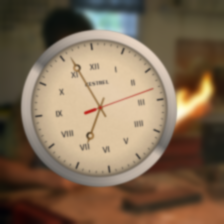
6:56:13
